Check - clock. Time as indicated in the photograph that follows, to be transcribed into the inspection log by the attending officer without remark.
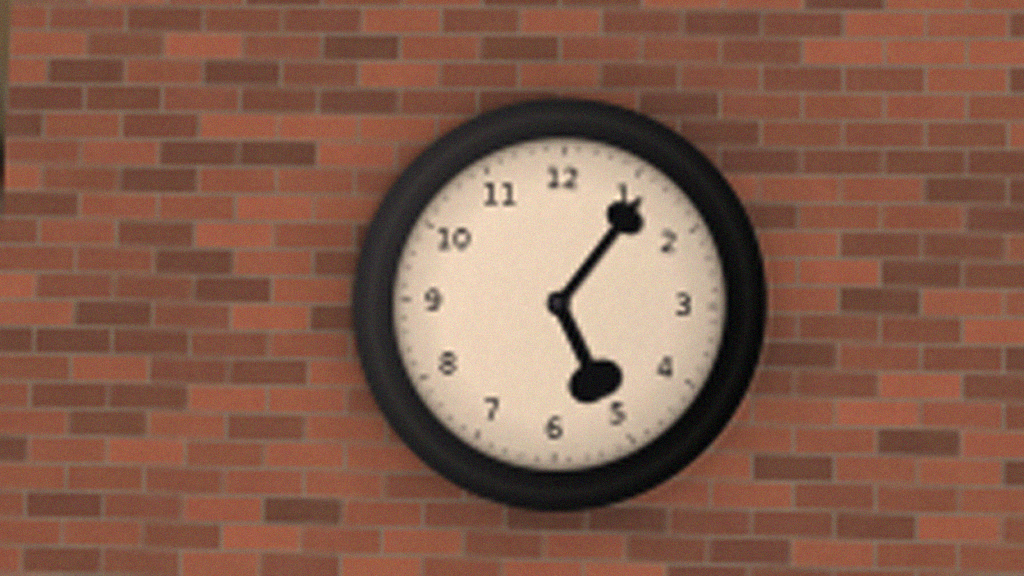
5:06
